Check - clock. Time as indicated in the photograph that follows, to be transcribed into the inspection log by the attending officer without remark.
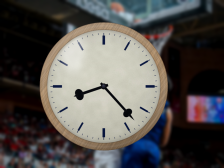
8:23
